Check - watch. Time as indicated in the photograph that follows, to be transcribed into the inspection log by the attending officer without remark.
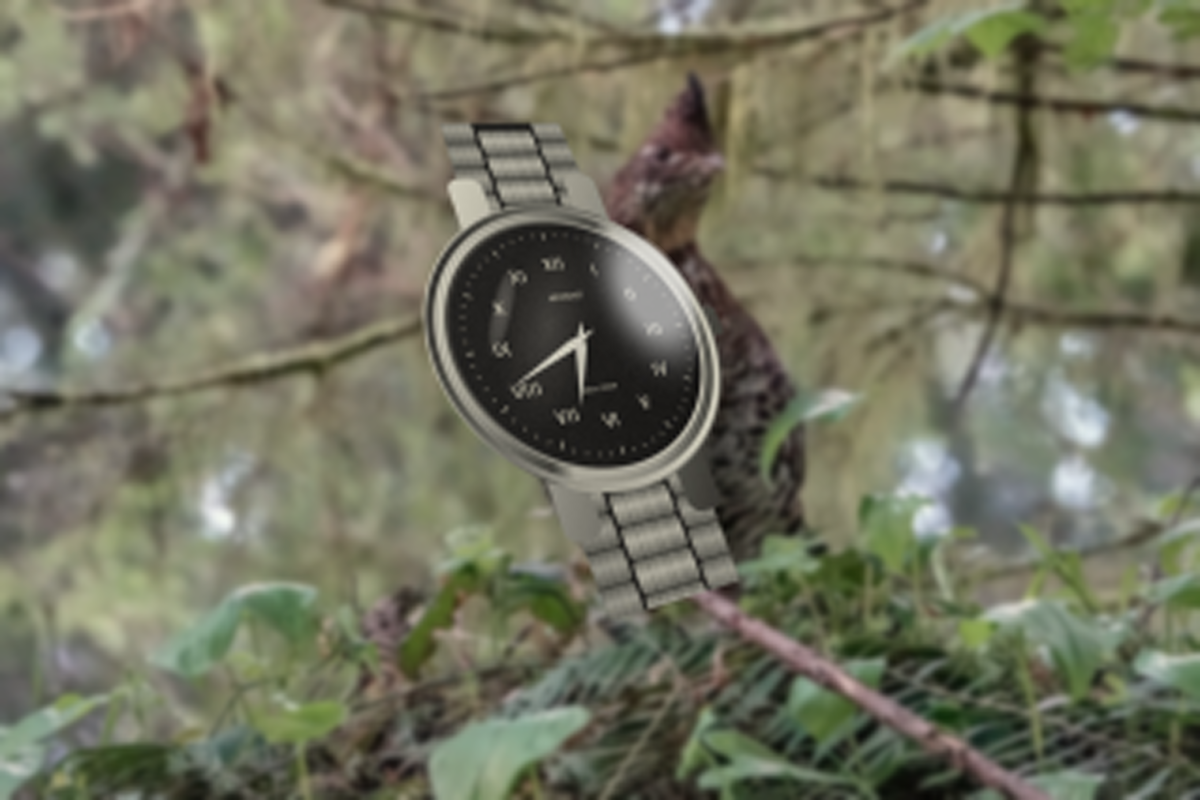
6:41
